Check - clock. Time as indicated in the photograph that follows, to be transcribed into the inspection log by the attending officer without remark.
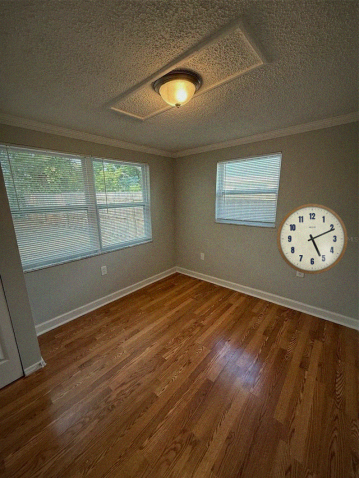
5:11
